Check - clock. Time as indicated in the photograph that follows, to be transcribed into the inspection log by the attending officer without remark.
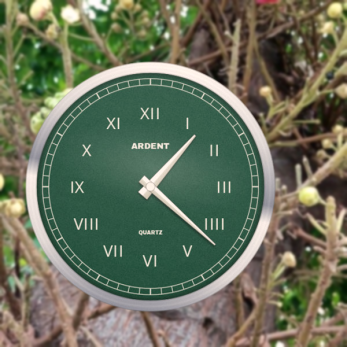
1:22
